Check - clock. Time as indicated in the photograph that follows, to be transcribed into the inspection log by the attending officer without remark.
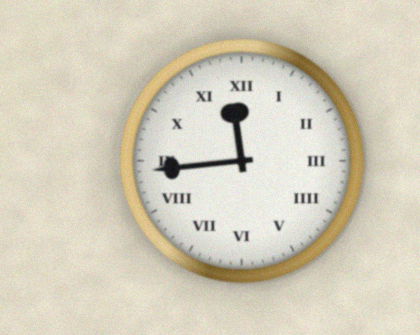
11:44
